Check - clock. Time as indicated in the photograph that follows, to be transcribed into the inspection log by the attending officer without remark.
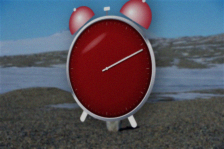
2:11
